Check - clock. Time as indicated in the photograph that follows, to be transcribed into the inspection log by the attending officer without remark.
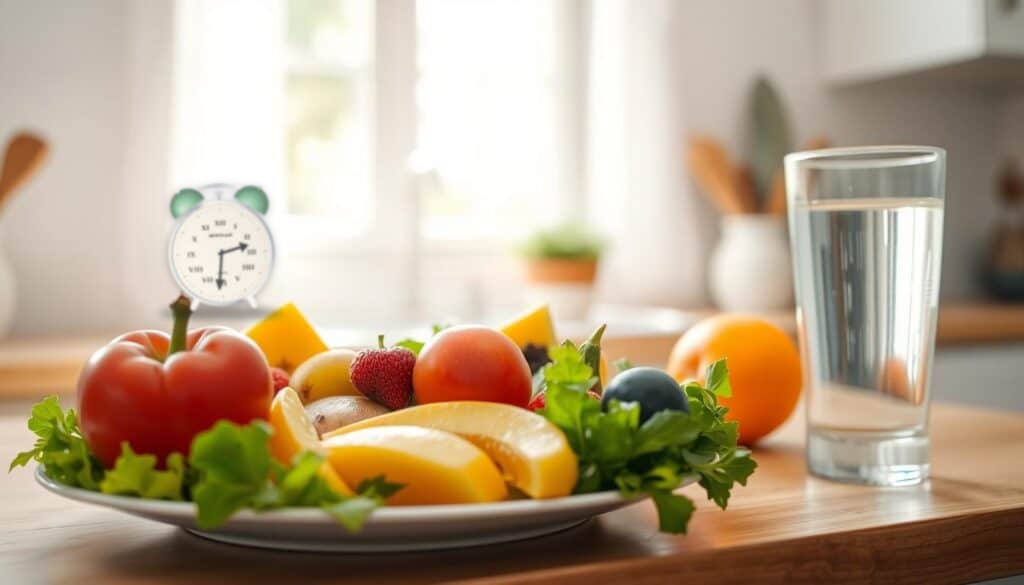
2:31
